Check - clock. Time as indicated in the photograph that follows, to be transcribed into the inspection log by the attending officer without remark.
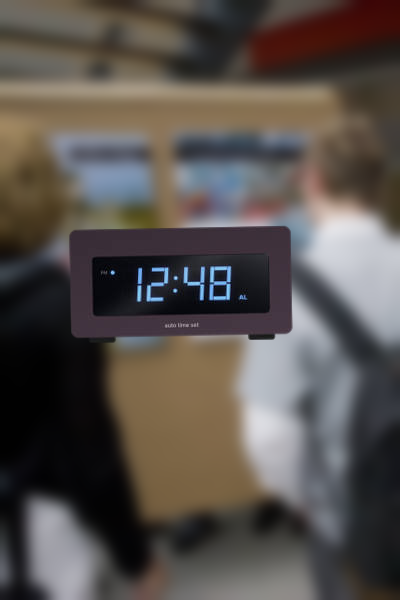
12:48
